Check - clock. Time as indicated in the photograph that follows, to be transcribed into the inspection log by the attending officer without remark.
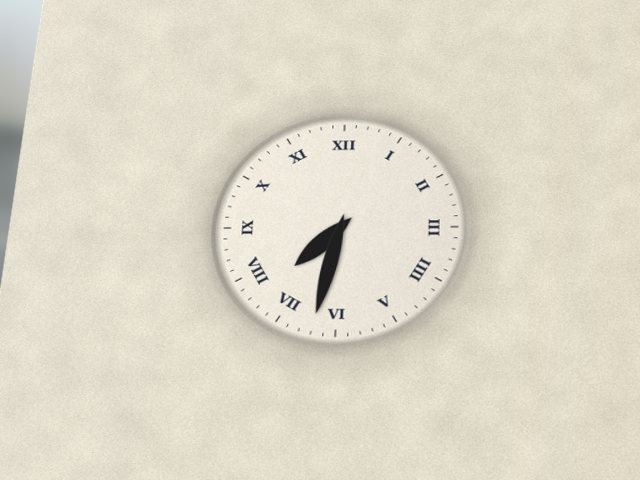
7:32
